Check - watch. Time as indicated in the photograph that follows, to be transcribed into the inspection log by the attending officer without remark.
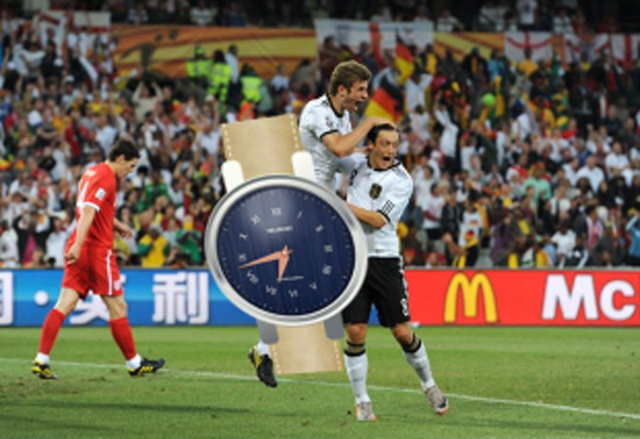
6:43
